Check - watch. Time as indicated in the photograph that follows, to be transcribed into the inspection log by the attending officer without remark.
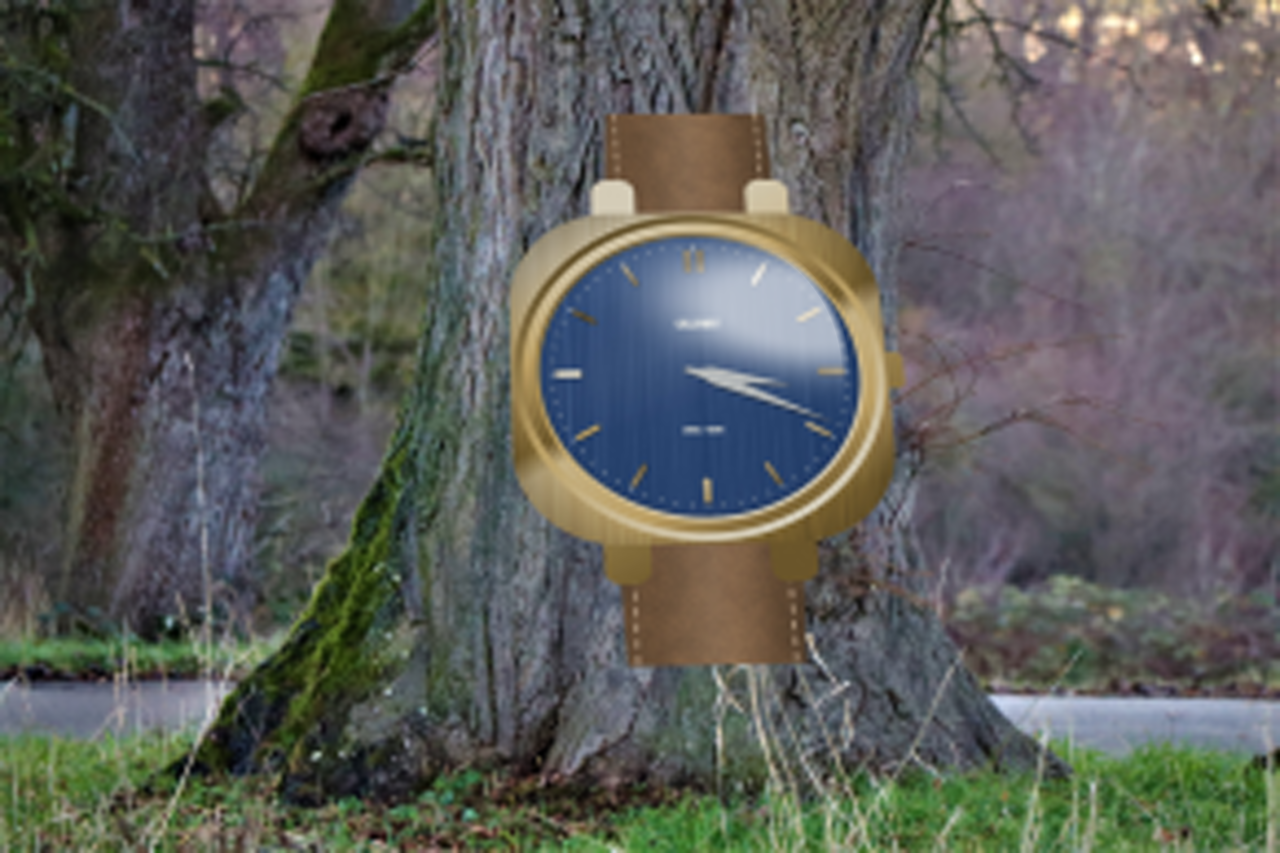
3:19
